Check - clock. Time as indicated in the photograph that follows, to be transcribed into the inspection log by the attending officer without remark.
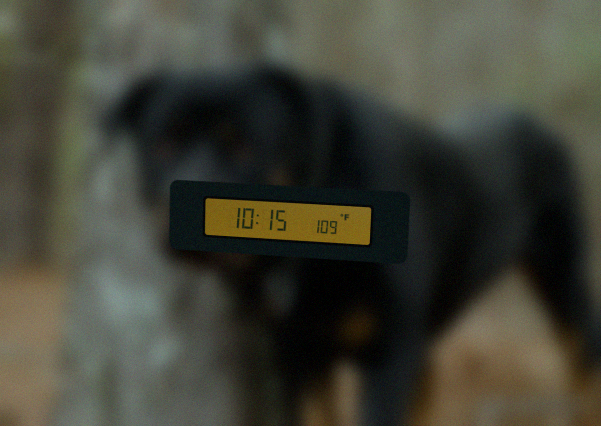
10:15
